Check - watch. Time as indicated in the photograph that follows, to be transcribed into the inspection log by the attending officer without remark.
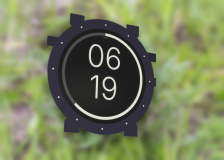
6:19
